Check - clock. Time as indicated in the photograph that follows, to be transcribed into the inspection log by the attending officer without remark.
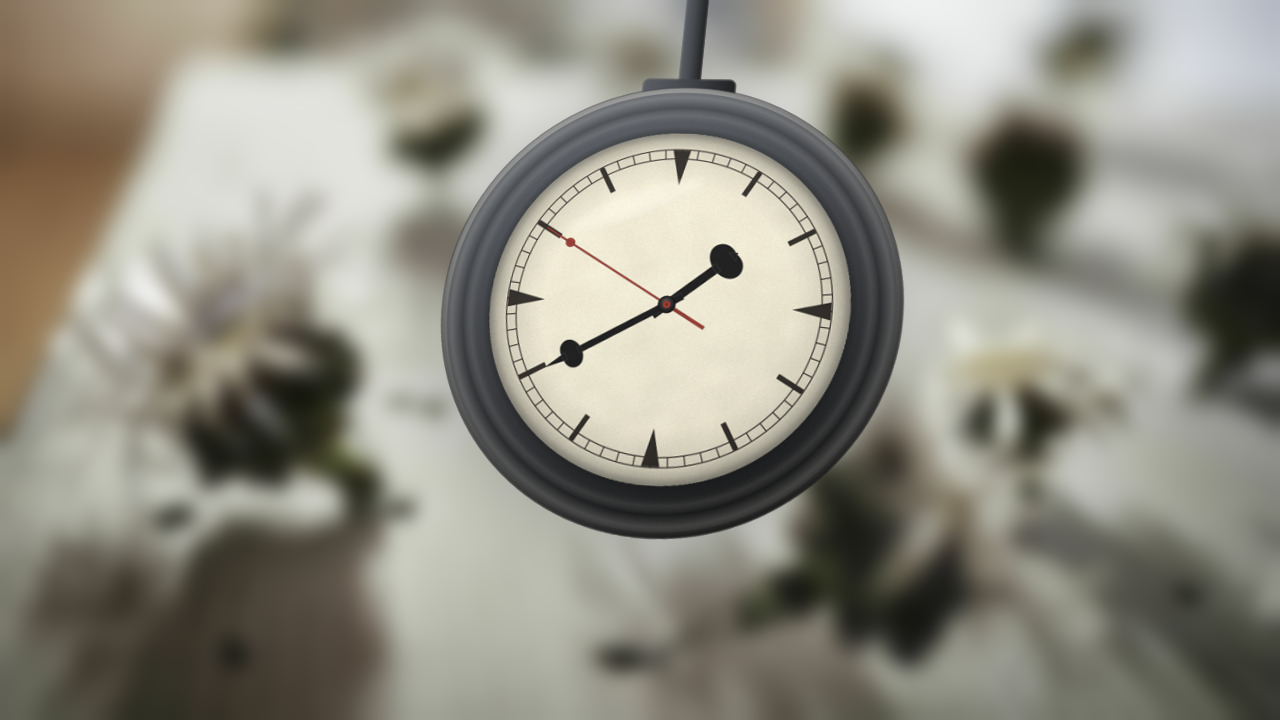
1:39:50
